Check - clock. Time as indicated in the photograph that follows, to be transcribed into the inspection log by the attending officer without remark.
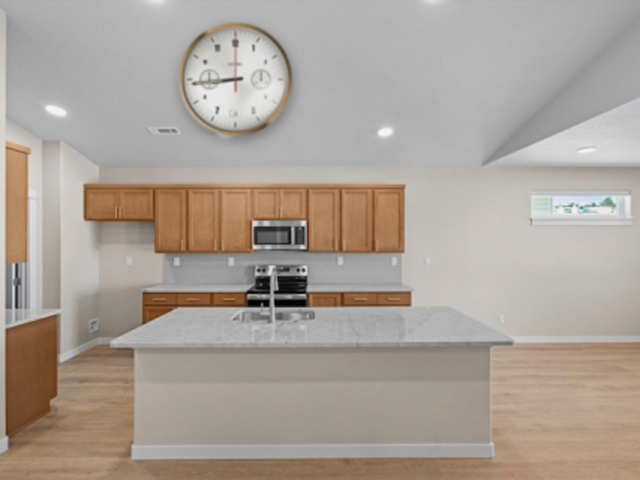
8:44
